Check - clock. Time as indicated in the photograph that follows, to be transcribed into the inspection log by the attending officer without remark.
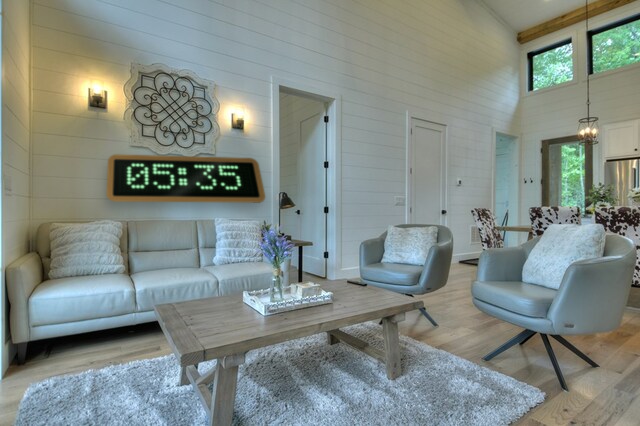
5:35
